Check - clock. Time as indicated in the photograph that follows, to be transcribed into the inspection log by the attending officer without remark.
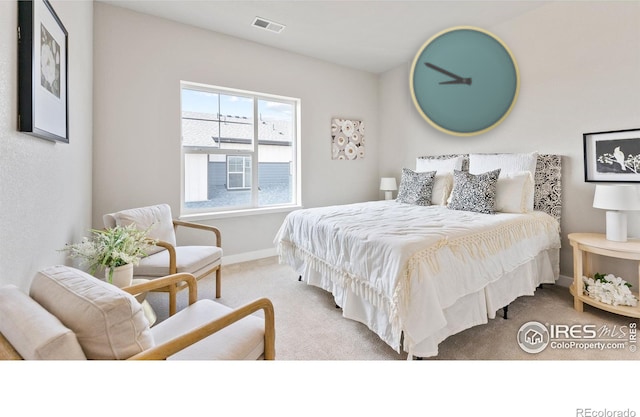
8:49
